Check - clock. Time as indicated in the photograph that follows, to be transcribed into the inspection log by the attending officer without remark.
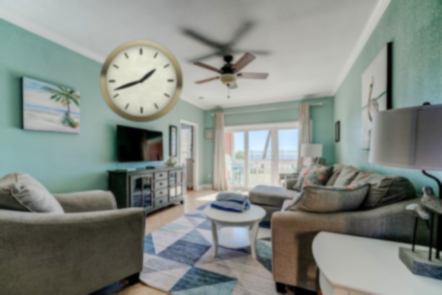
1:42
